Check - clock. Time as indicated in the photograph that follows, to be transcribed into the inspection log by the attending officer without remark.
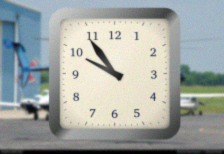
9:54
